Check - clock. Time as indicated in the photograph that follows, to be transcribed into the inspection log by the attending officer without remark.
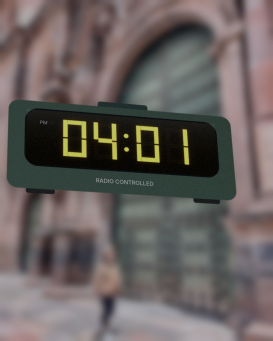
4:01
